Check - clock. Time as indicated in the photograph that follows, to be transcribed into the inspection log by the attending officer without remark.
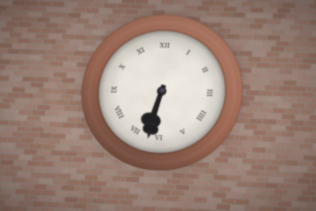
6:32
